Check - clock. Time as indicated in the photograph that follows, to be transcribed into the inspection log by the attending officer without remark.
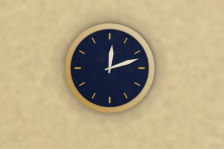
12:12
